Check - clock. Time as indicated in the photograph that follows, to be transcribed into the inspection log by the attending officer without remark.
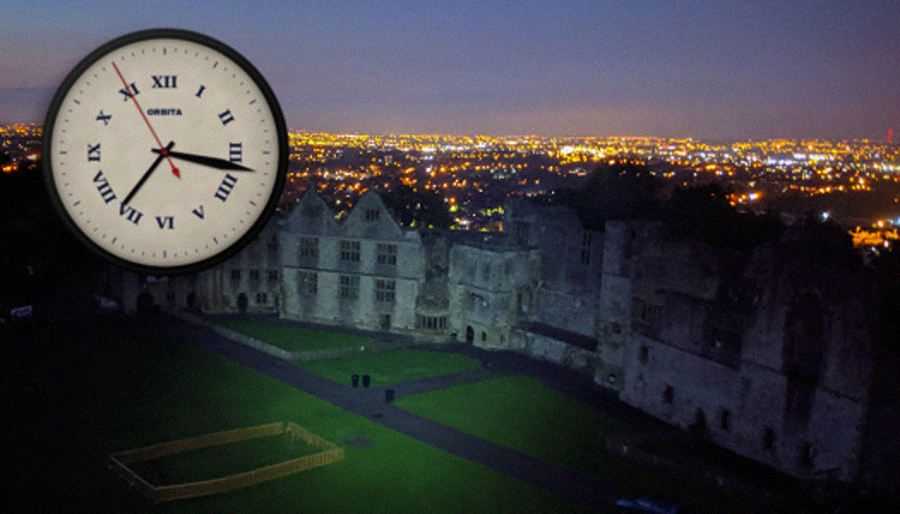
7:16:55
